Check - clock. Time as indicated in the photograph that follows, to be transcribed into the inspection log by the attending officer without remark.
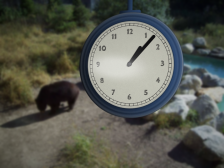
1:07
